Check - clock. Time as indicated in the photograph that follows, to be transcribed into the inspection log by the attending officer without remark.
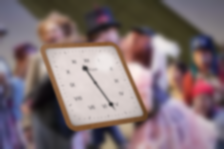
11:27
